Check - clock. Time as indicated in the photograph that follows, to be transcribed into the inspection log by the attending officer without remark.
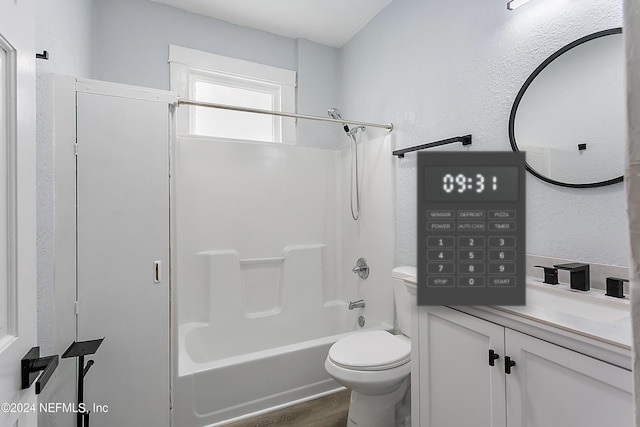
9:31
